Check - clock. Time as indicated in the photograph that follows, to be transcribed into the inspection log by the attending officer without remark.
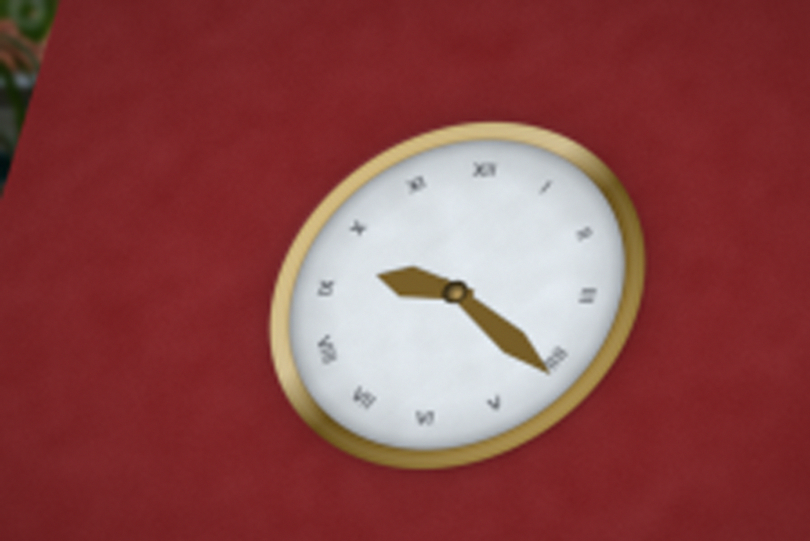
9:21
